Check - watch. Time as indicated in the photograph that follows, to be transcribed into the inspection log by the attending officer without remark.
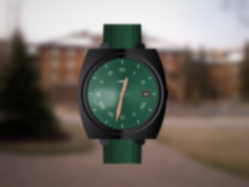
12:32
